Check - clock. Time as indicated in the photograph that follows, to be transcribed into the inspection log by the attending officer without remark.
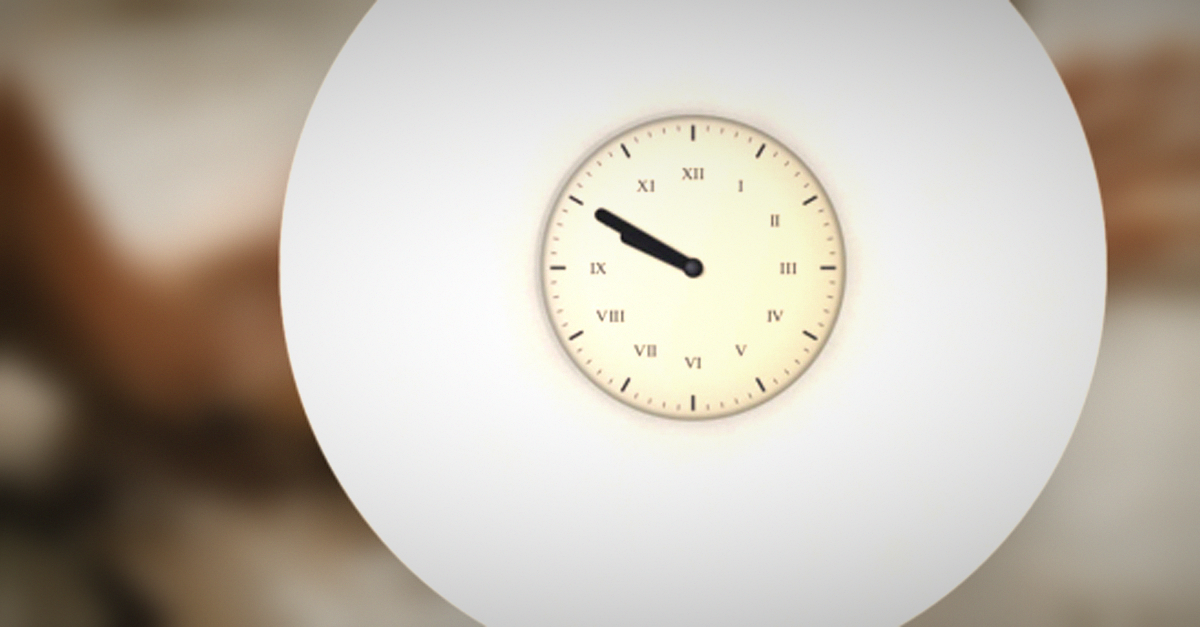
9:50
